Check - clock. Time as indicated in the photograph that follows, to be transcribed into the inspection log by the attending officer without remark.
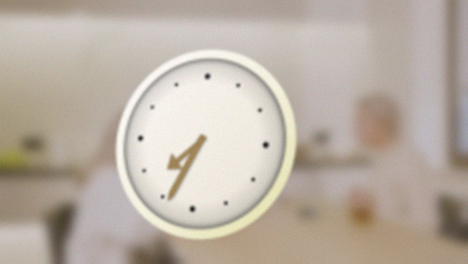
7:34
